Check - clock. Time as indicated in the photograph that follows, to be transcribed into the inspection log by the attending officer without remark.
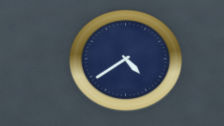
4:39
